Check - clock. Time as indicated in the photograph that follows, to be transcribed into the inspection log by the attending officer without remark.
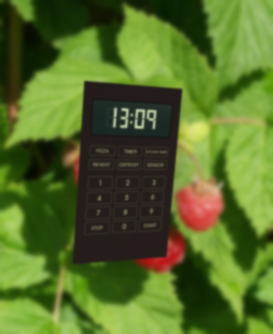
13:09
